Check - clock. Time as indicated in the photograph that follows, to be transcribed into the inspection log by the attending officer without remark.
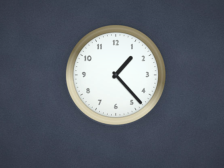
1:23
